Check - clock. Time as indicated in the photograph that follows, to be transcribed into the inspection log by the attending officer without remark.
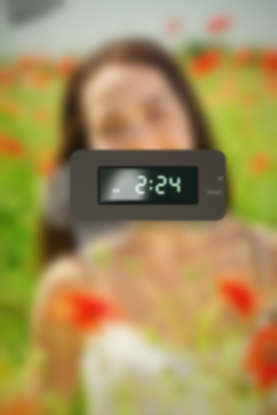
2:24
